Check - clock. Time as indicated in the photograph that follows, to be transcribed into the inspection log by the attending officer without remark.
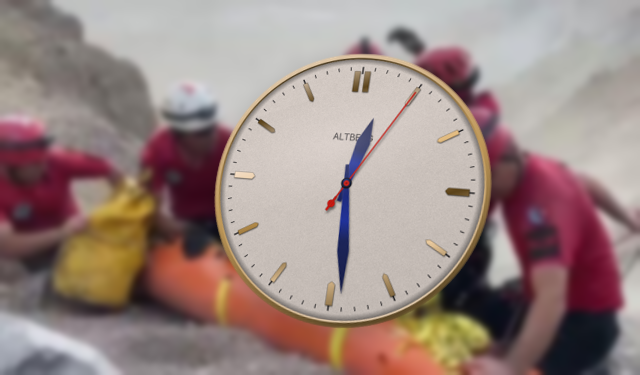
12:29:05
